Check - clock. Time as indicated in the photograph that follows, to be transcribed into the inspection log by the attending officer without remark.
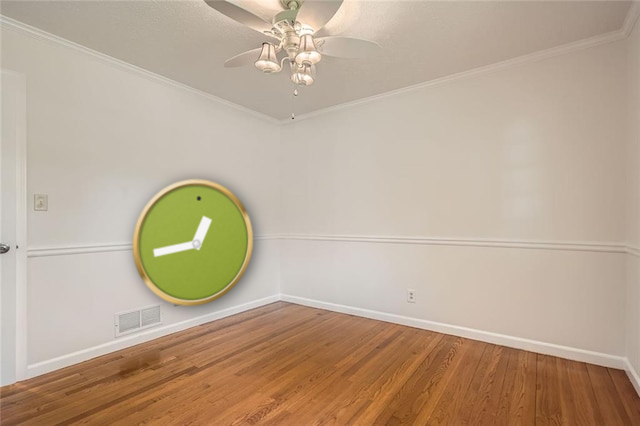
12:43
